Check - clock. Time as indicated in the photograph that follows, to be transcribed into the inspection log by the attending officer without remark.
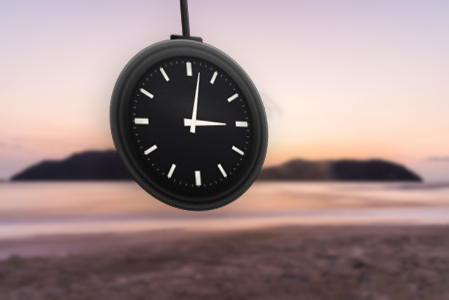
3:02
